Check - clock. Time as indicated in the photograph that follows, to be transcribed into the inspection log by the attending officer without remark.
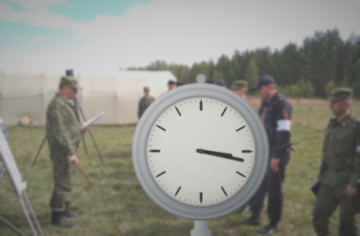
3:17
